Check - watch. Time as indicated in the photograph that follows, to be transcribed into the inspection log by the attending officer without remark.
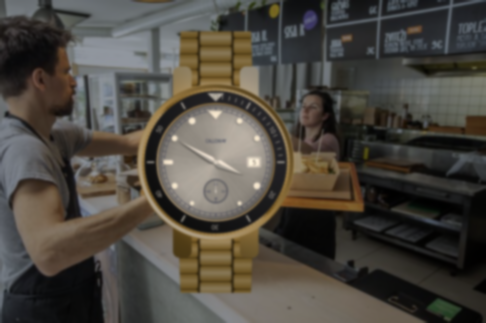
3:50
